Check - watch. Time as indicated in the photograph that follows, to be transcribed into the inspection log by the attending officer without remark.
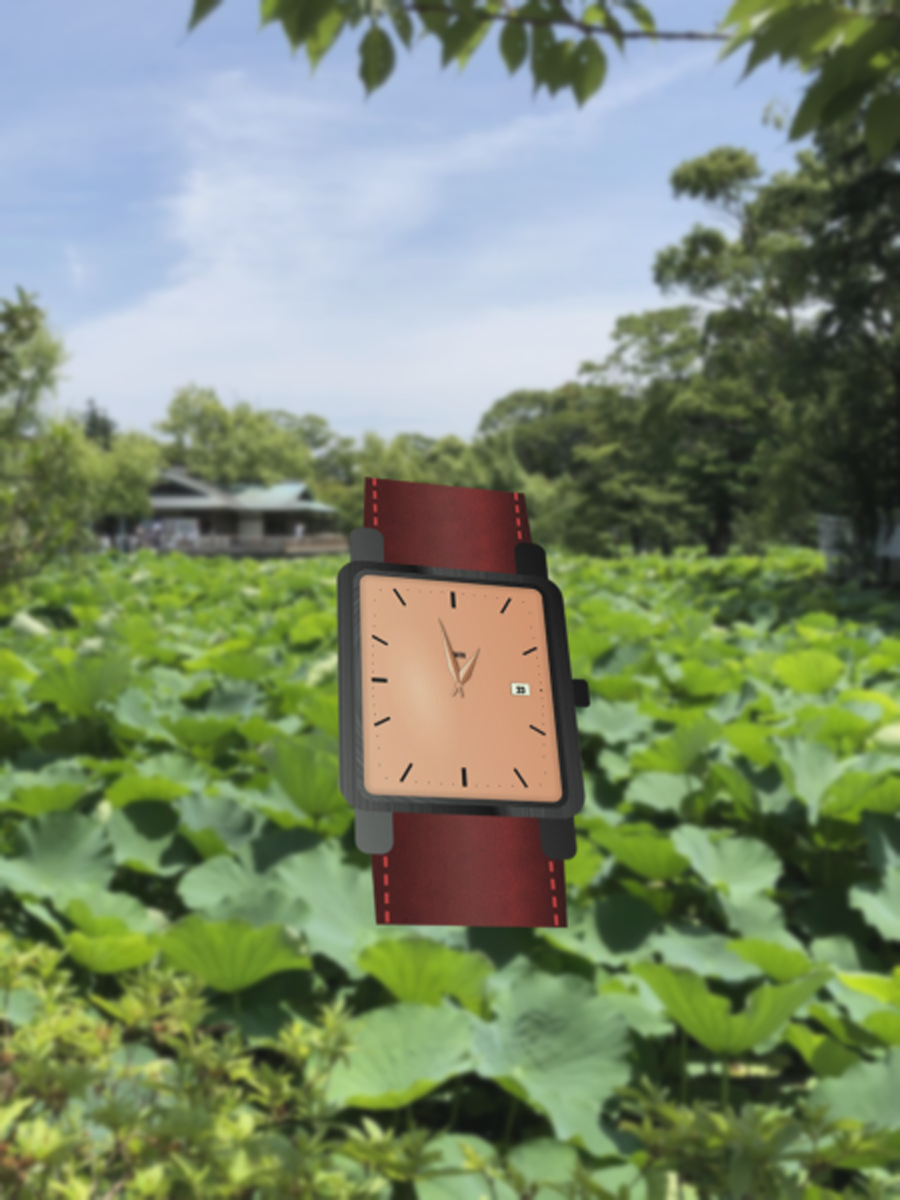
12:58
